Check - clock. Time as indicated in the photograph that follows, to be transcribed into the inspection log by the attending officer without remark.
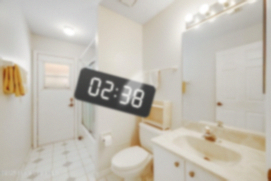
2:38
